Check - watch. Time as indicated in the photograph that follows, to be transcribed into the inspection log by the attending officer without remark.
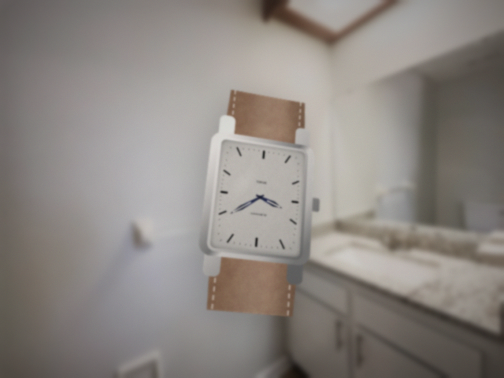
3:39
